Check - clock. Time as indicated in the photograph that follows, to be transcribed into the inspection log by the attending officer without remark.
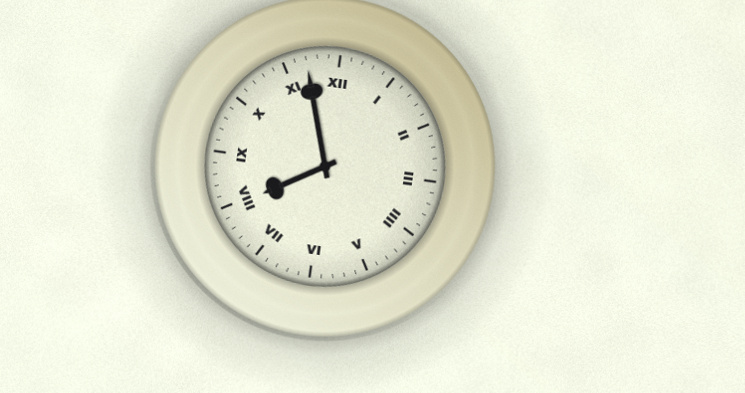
7:57
